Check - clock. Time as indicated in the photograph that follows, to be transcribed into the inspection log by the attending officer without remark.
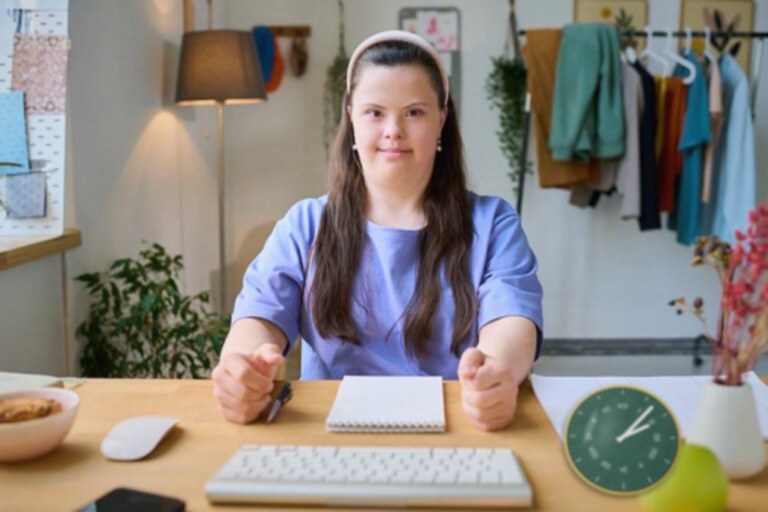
2:07
